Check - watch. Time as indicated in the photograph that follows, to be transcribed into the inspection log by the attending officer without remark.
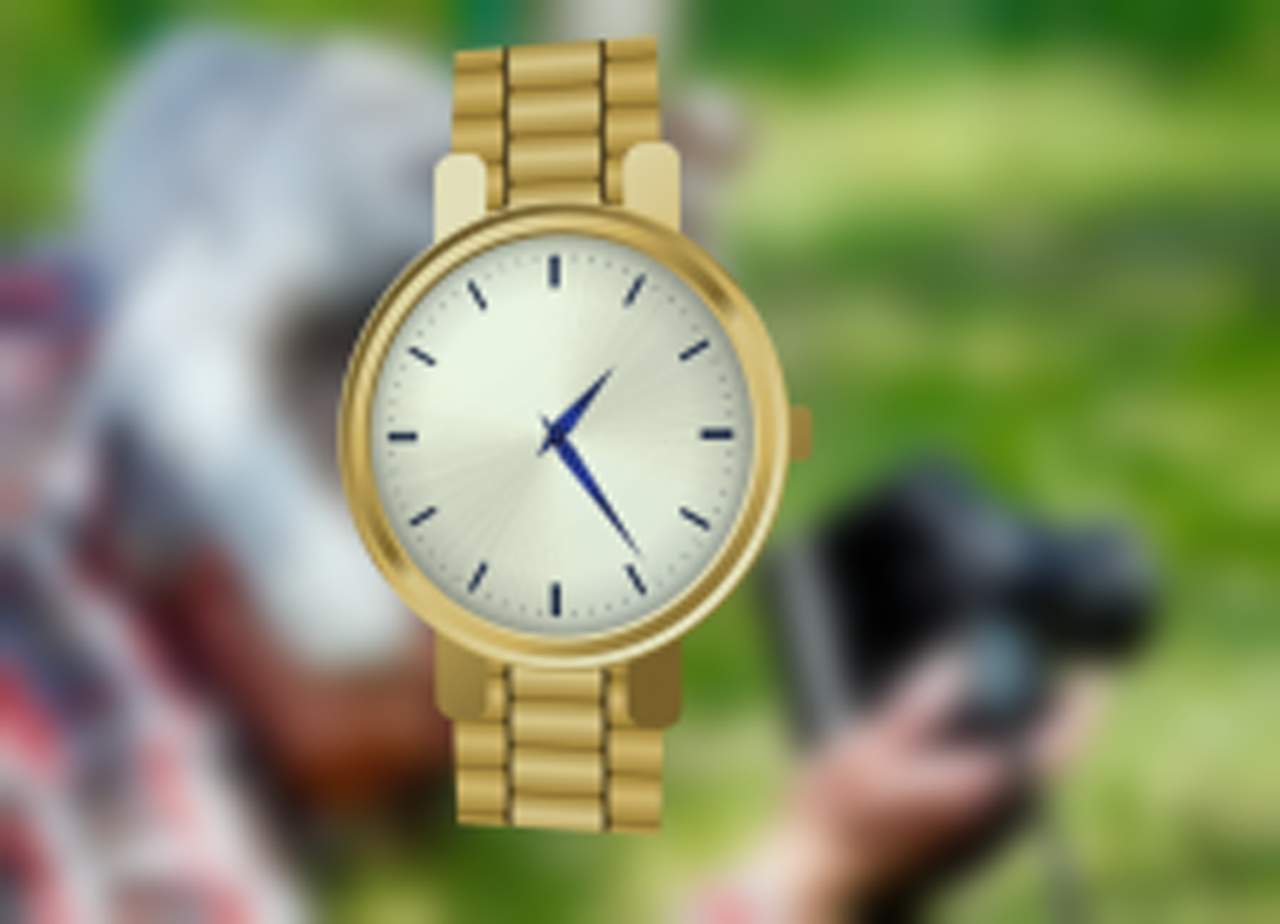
1:24
